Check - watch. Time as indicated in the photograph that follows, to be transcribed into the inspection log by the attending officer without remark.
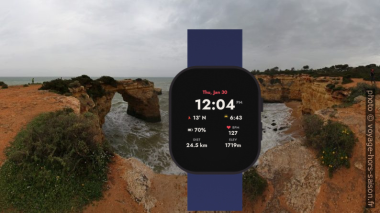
12:04
